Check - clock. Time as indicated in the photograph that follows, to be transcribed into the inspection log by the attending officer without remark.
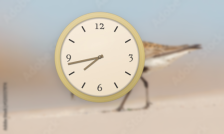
7:43
